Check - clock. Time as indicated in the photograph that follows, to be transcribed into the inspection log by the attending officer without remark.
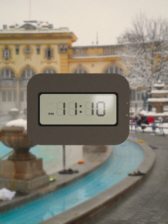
11:10
